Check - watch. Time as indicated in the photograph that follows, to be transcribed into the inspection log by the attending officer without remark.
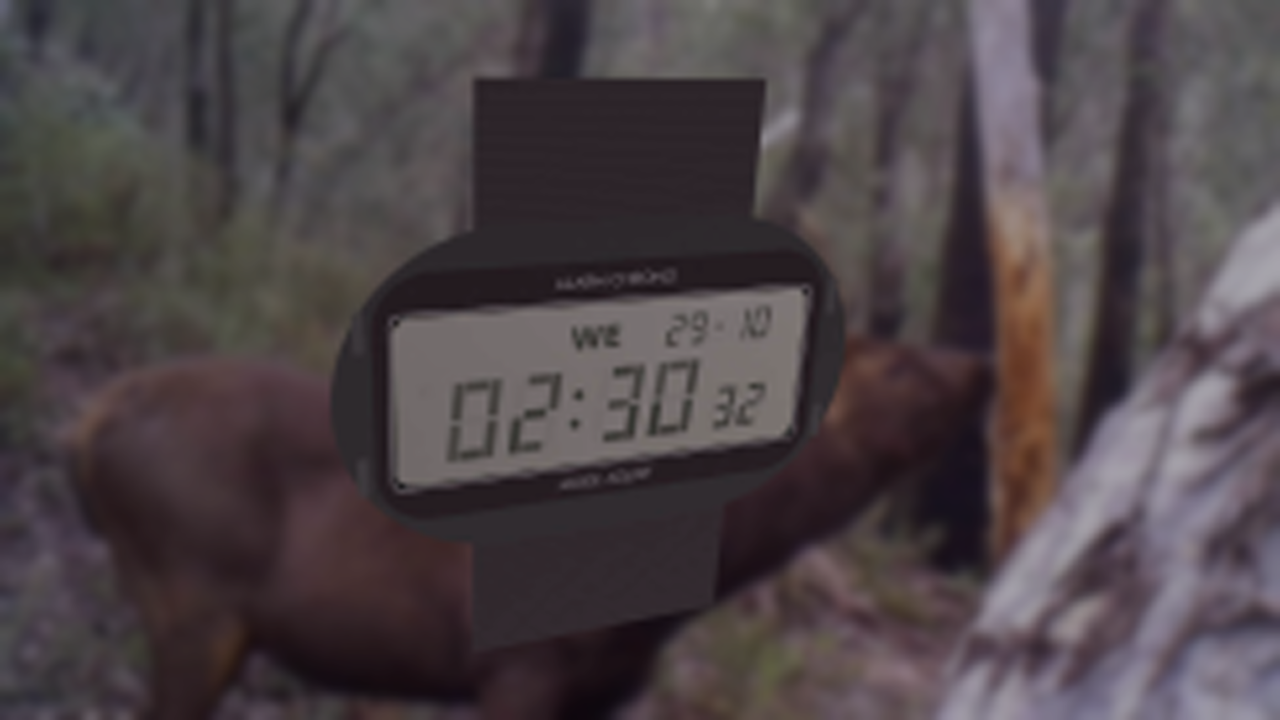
2:30:32
